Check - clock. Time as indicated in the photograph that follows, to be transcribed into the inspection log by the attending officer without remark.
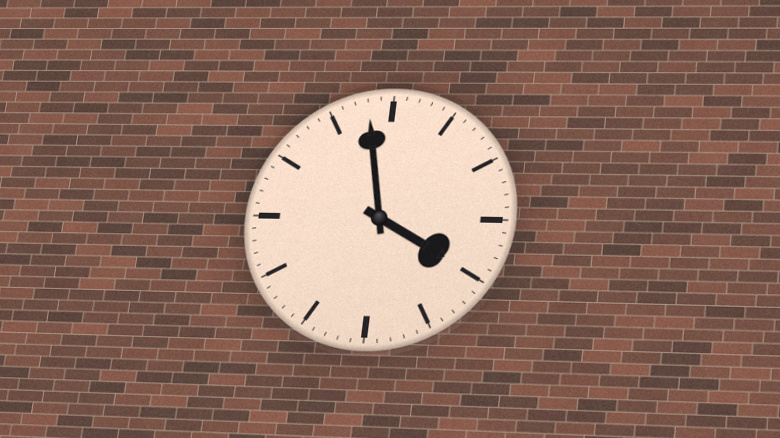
3:58
